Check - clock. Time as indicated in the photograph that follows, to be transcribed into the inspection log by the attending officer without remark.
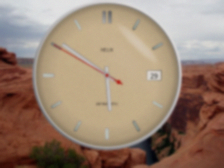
5:50:50
